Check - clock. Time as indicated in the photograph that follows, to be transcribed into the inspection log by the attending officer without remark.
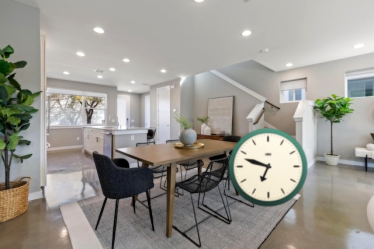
6:48
